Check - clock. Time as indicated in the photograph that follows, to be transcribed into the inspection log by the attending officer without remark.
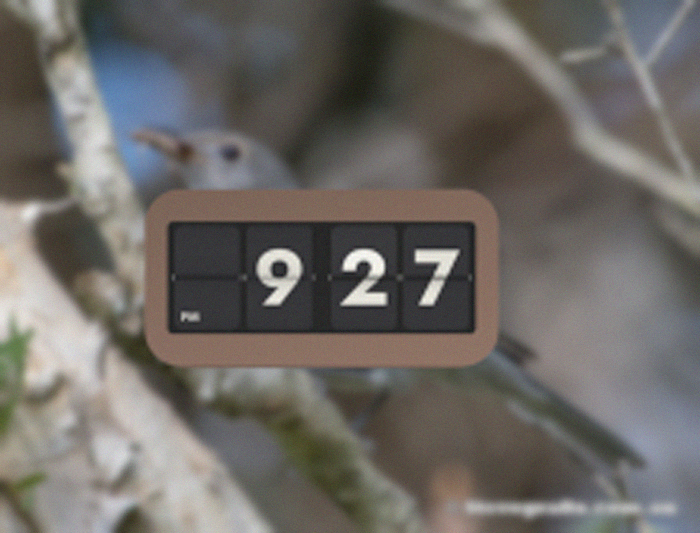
9:27
